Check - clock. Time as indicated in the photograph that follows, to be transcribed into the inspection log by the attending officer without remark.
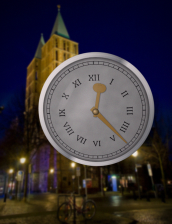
12:23
